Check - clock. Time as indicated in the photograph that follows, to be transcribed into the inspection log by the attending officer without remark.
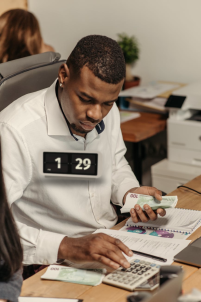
1:29
